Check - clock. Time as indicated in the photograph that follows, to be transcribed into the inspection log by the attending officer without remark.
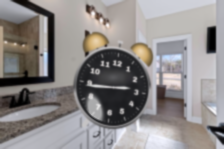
2:44
